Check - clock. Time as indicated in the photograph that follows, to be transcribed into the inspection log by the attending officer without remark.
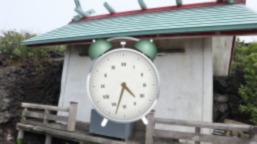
4:33
